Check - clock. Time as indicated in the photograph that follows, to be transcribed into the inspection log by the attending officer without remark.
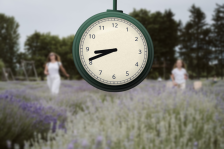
8:41
